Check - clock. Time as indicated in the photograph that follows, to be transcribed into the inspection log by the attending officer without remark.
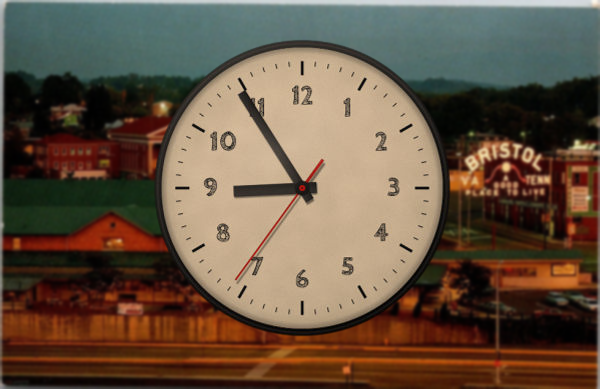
8:54:36
